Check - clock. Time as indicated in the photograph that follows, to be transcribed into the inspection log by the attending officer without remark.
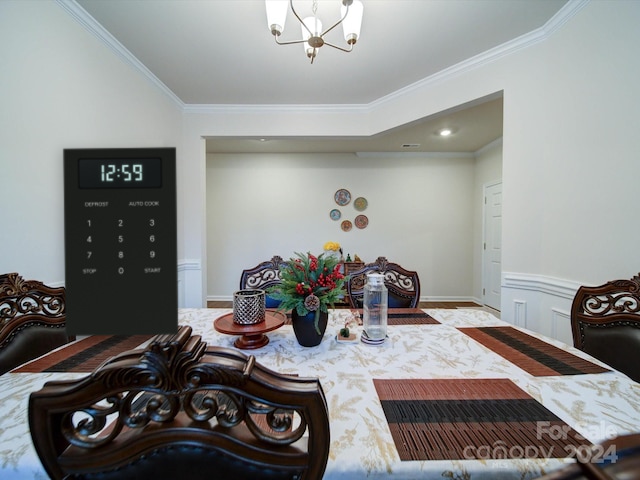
12:59
